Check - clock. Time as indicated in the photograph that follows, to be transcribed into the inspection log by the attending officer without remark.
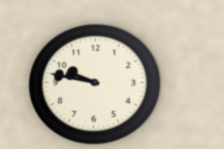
9:47
